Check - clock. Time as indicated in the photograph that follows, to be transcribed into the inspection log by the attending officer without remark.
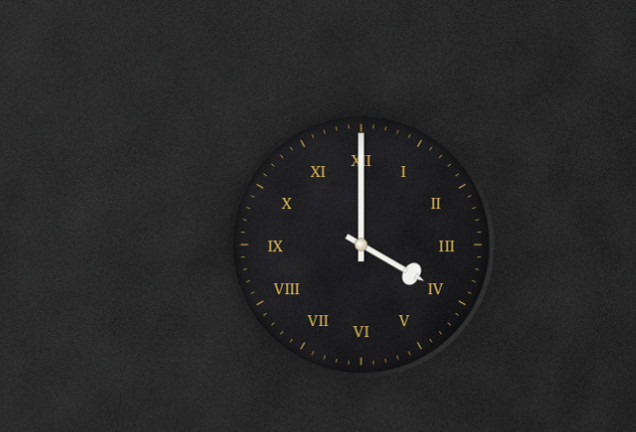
4:00
